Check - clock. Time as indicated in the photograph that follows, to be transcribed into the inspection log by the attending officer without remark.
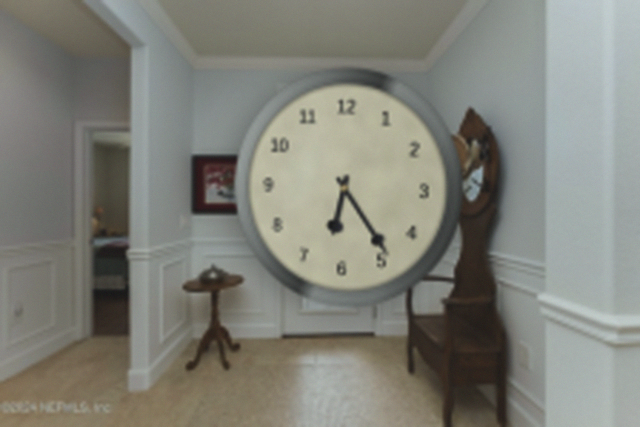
6:24
